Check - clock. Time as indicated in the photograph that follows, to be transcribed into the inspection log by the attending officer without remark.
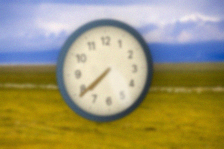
7:39
